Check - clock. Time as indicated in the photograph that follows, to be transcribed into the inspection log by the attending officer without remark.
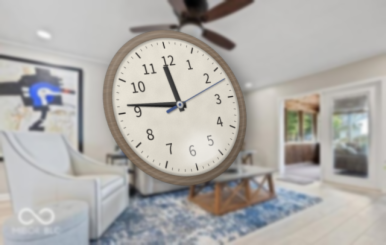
11:46:12
